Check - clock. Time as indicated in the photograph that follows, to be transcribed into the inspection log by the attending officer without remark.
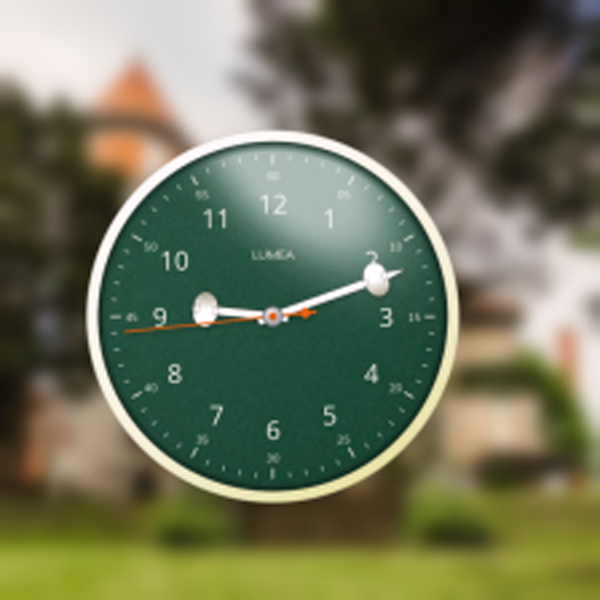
9:11:44
